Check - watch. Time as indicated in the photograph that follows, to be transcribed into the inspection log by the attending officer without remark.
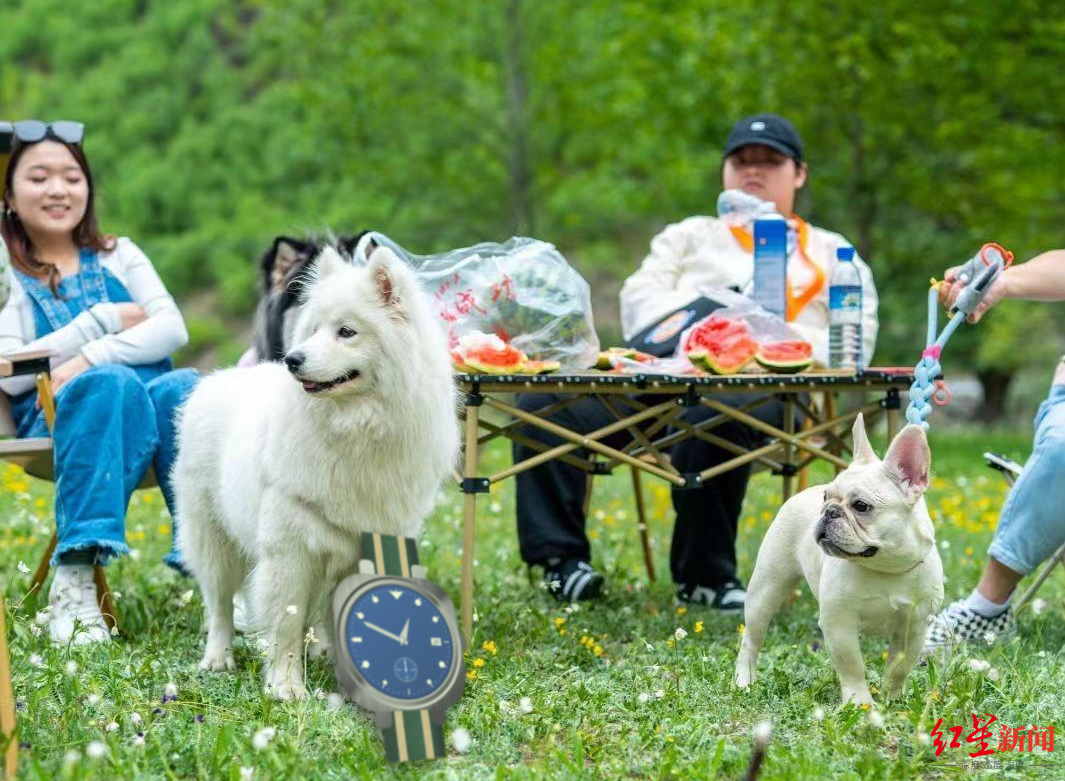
12:49
